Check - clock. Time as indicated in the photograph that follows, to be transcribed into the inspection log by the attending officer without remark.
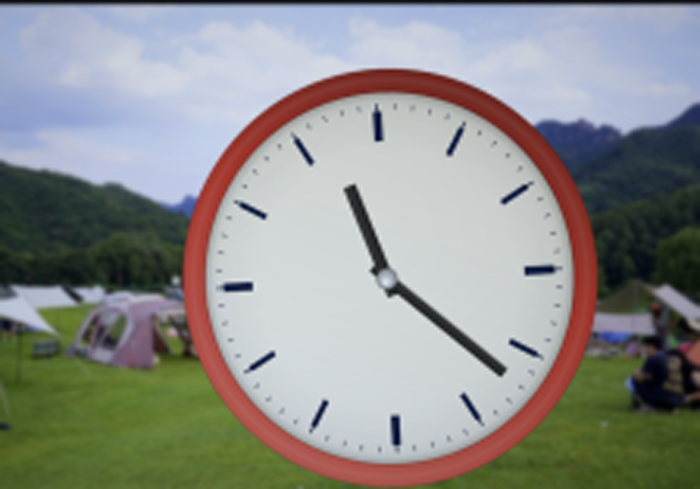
11:22
